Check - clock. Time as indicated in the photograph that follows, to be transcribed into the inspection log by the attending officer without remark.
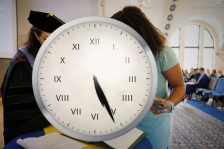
5:26
